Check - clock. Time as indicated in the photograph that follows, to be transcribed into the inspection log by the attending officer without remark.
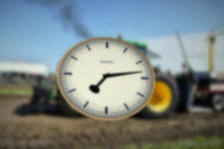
7:13
